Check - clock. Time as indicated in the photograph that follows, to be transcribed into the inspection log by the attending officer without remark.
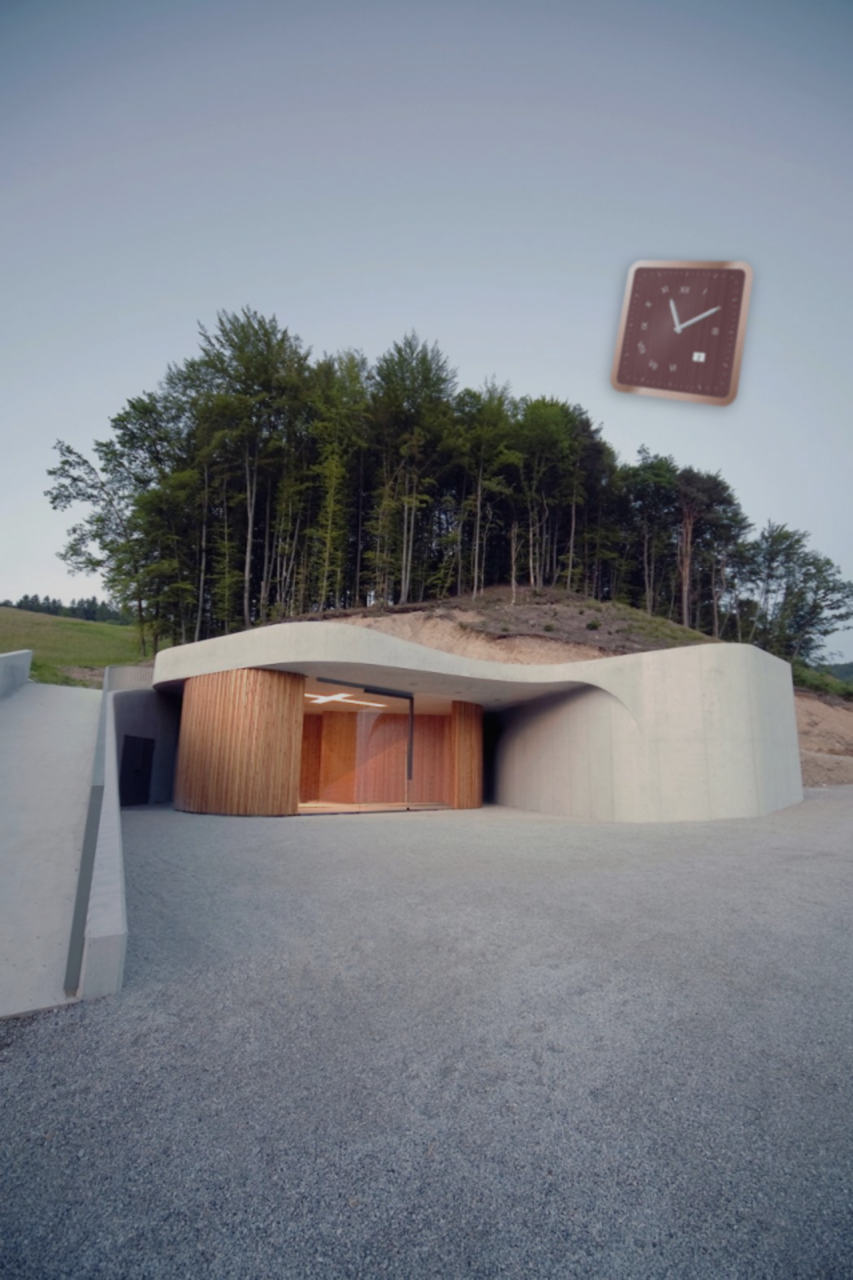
11:10
